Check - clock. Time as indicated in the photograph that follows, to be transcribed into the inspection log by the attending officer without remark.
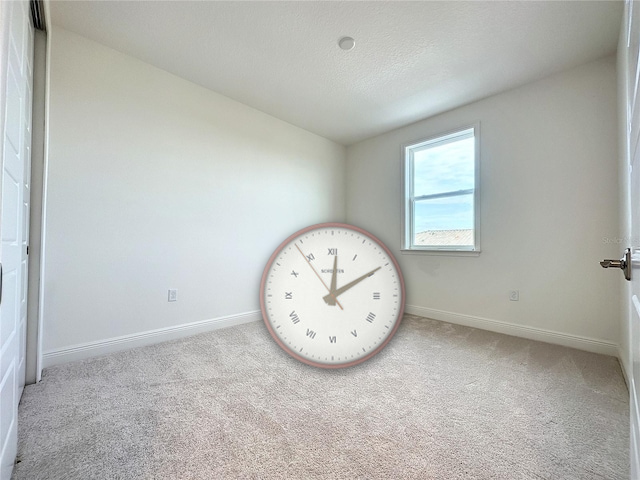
12:09:54
